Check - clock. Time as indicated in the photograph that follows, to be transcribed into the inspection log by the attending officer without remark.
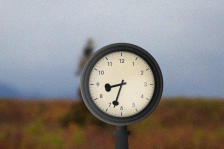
8:33
